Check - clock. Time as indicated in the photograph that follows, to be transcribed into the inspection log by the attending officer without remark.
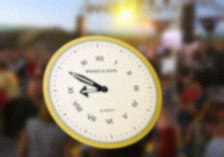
8:50
